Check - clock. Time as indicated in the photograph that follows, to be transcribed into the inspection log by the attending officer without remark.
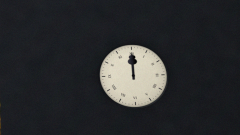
12:00
